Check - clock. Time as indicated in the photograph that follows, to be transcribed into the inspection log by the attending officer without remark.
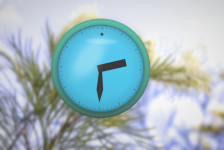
2:30
